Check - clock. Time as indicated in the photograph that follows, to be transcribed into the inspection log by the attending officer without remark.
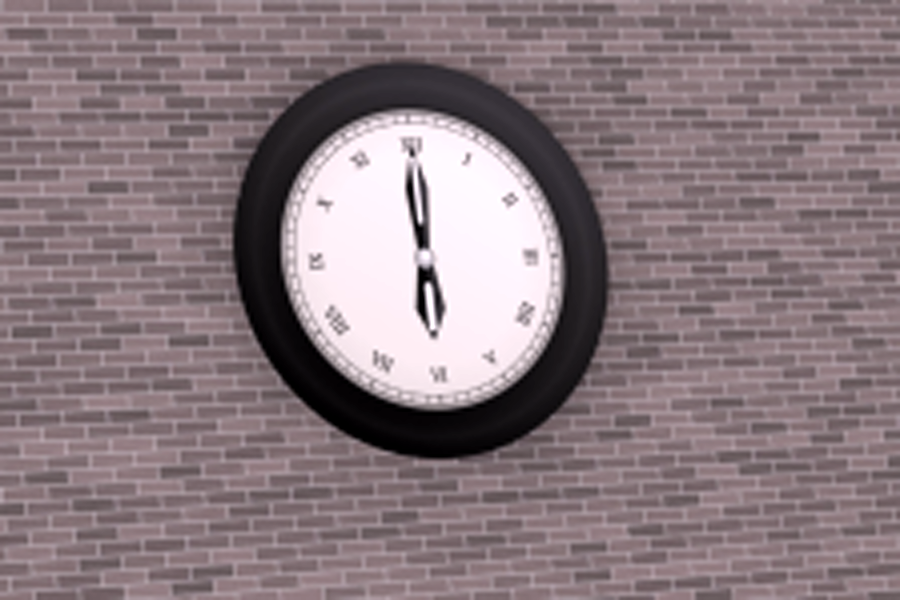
6:00
